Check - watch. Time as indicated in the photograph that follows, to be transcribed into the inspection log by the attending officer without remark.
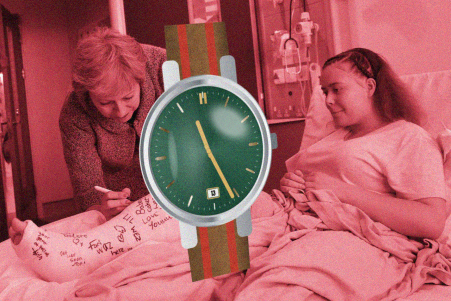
11:26
